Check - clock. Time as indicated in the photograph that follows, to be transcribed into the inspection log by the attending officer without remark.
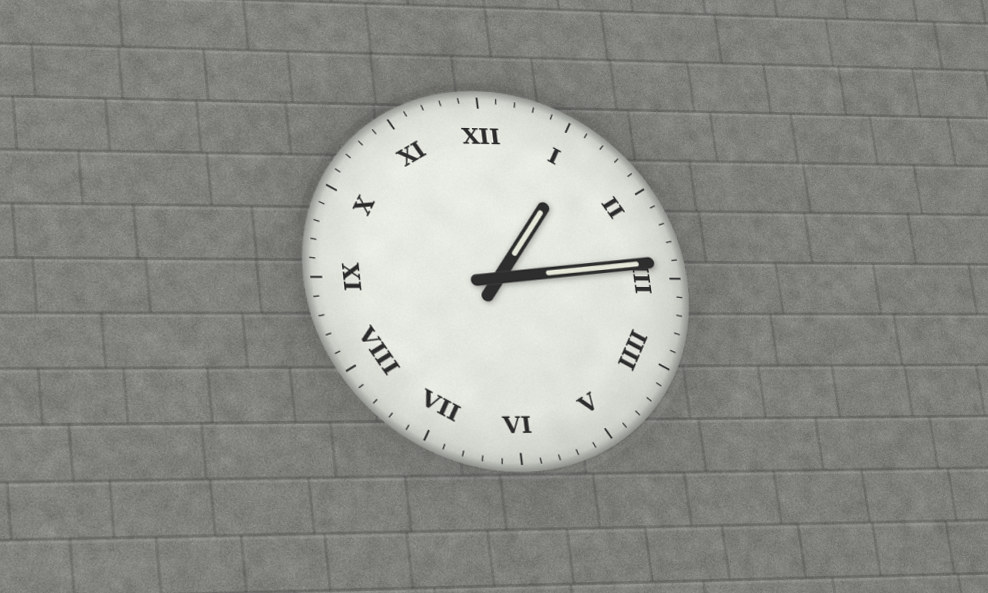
1:14
